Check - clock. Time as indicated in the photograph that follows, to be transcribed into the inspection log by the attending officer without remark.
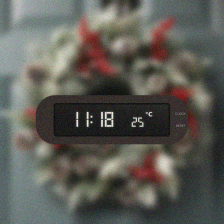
11:18
